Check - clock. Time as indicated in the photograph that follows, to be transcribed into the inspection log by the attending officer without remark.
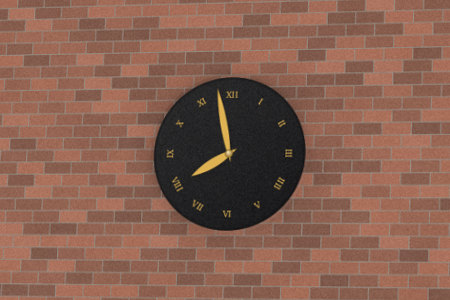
7:58
